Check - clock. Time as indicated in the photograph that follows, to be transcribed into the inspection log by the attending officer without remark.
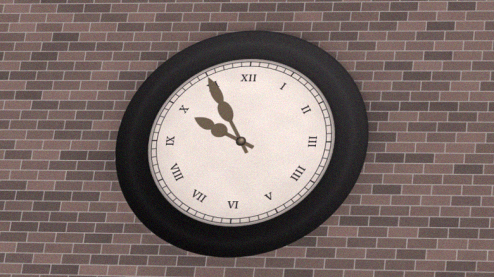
9:55
